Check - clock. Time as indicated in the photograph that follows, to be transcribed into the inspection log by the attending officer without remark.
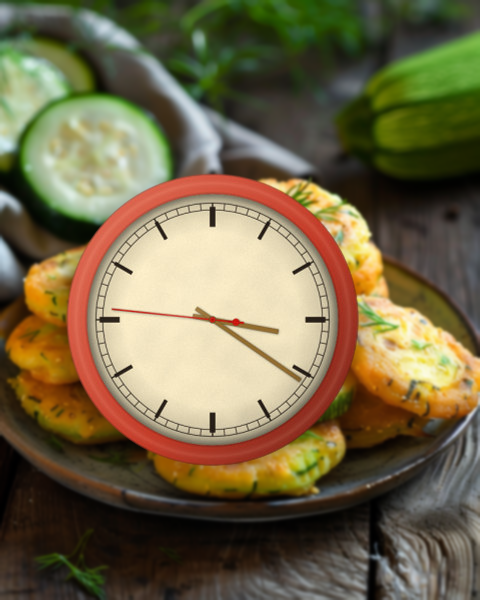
3:20:46
